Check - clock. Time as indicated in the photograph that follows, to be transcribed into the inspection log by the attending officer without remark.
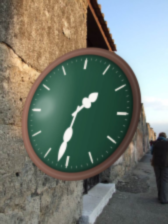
1:32
